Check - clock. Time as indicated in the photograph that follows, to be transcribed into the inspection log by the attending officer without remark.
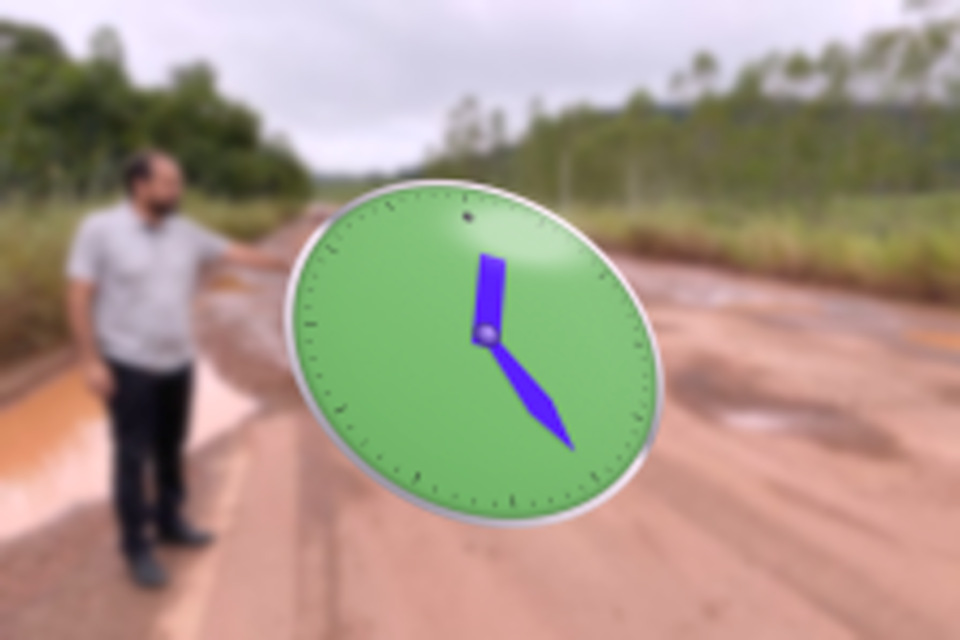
12:25
